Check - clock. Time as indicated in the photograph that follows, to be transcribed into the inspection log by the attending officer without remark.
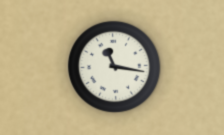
11:17
